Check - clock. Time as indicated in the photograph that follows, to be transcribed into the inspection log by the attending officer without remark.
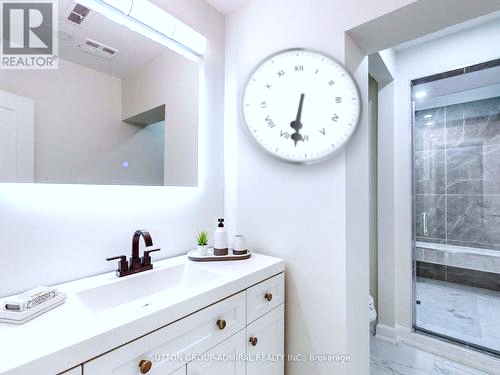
6:32
